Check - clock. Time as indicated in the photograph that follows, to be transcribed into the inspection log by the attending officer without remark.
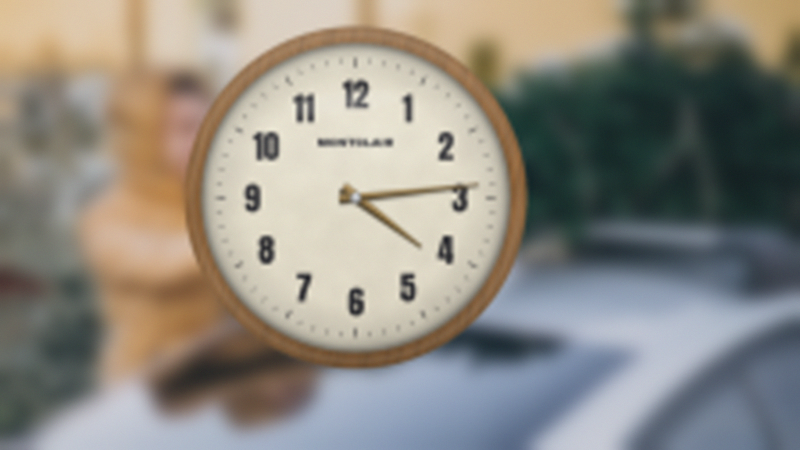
4:14
